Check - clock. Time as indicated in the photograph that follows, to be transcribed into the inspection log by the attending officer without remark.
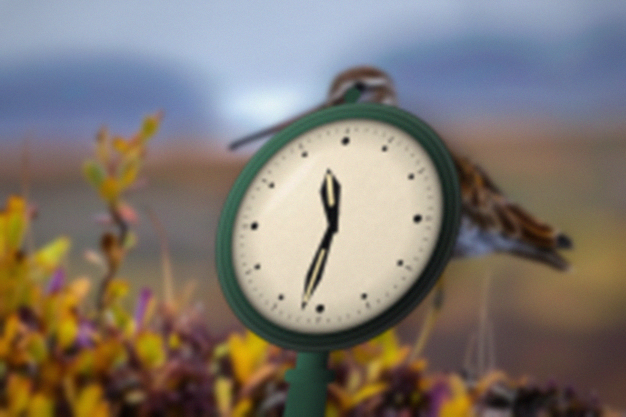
11:32
